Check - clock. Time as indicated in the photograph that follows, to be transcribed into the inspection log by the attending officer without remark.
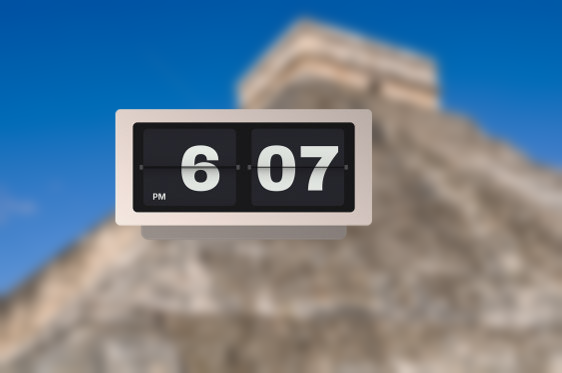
6:07
